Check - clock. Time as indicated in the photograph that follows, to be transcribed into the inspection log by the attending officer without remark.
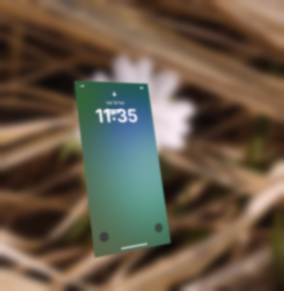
11:35
